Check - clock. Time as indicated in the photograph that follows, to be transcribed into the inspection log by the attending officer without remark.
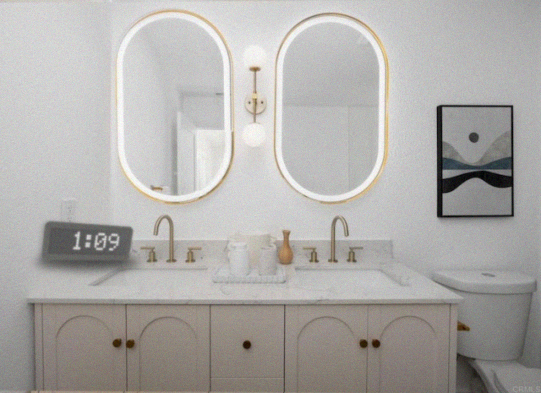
1:09
